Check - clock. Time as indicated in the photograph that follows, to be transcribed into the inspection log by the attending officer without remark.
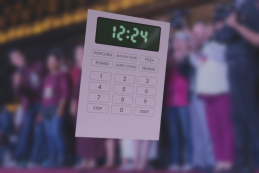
12:24
